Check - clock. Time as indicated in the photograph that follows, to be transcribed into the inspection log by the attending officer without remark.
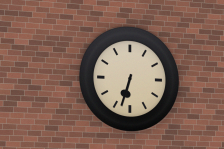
6:33
